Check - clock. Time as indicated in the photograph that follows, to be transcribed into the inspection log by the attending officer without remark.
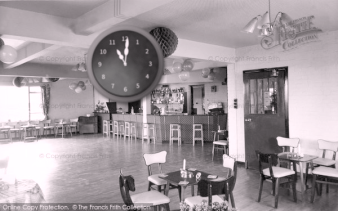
11:01
